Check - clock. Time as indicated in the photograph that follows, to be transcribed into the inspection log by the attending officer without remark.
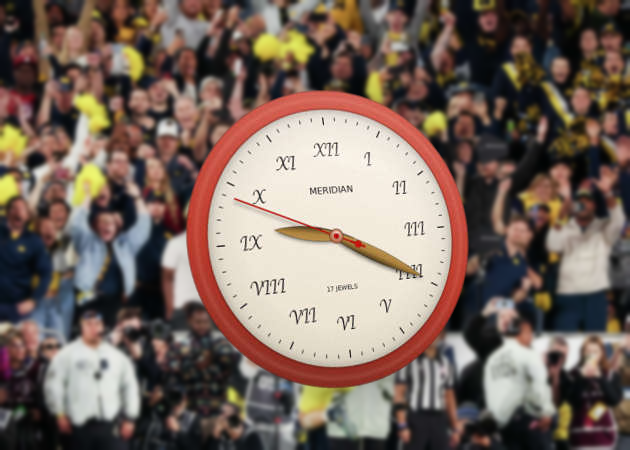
9:19:49
